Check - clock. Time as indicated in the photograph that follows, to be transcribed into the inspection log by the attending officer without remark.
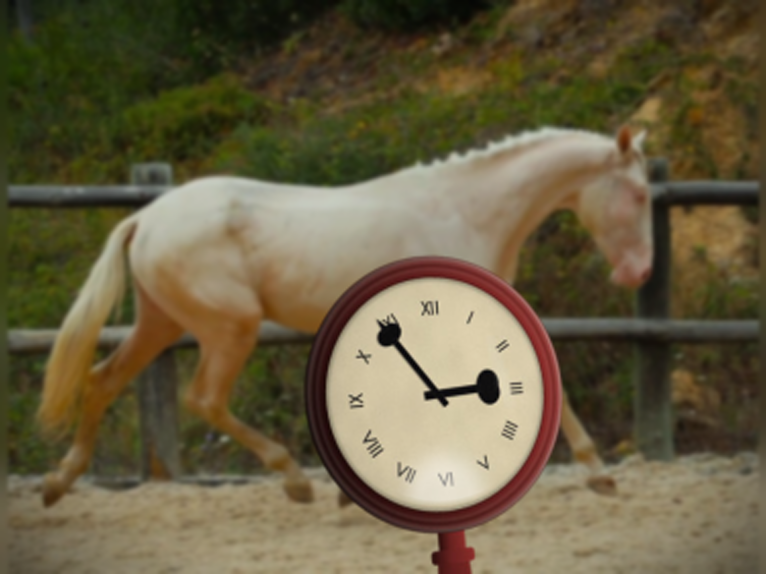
2:54
